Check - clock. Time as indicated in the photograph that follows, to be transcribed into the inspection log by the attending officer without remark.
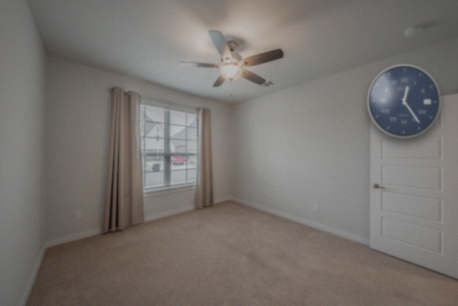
12:24
